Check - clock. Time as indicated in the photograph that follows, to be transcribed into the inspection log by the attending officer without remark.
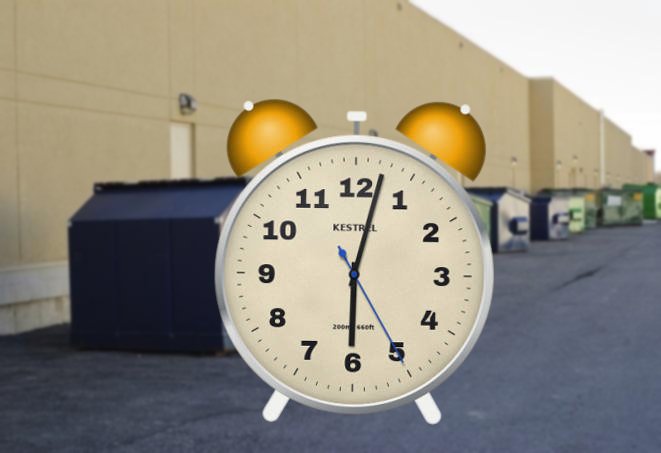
6:02:25
